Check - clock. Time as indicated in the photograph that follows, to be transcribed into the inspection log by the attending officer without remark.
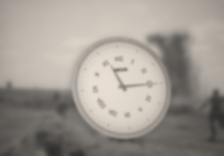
11:15
